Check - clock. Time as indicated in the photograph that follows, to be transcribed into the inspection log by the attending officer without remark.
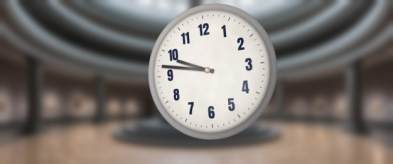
9:47
